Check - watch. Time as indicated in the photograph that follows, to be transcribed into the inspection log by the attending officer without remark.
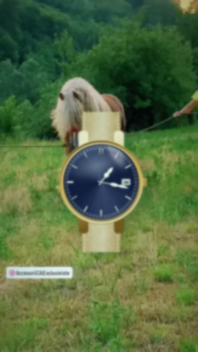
1:17
